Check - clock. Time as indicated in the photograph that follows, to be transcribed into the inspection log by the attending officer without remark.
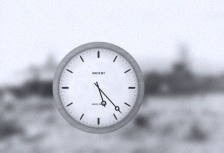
5:23
